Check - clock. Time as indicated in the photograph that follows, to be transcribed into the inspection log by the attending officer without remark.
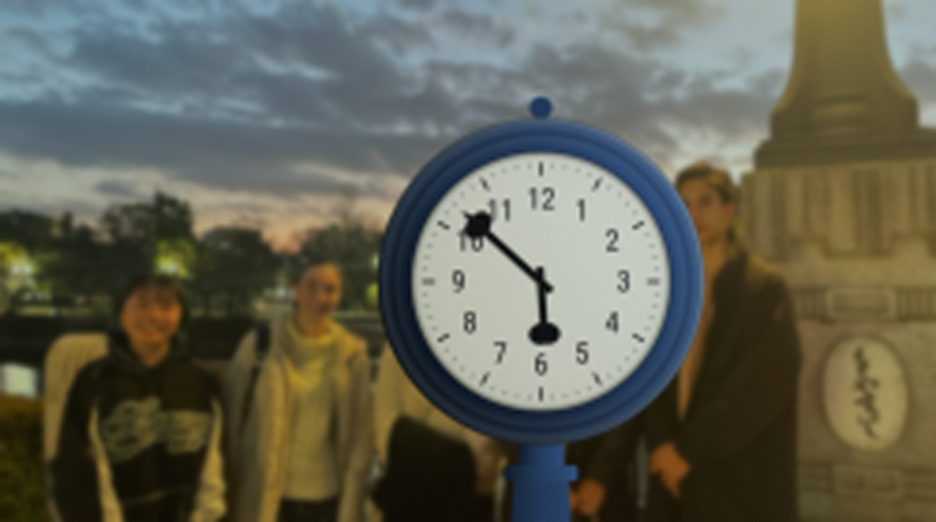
5:52
